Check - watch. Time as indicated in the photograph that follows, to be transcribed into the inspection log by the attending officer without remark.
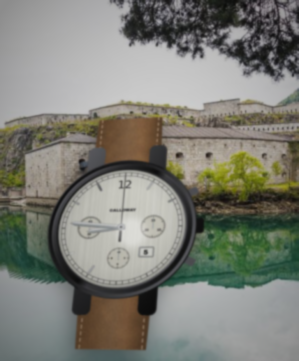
8:46
